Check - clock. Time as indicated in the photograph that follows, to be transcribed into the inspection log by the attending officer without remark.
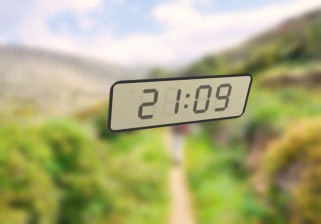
21:09
